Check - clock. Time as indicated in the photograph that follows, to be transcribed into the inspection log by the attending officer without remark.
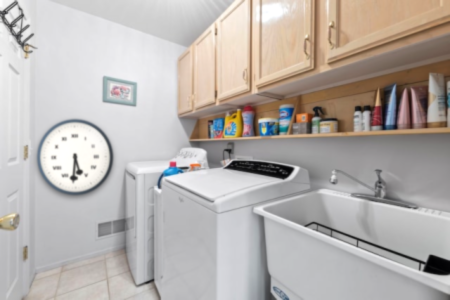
5:31
